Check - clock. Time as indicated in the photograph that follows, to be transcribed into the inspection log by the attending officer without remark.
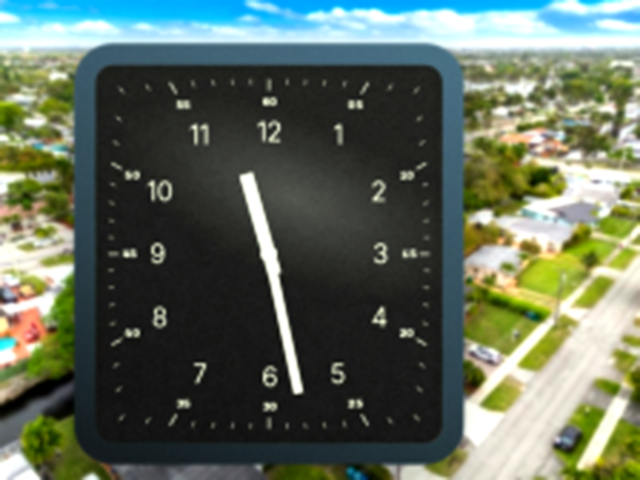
11:28
